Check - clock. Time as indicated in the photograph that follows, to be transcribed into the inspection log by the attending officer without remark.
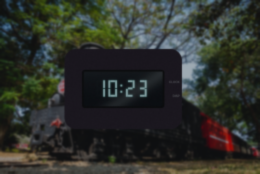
10:23
